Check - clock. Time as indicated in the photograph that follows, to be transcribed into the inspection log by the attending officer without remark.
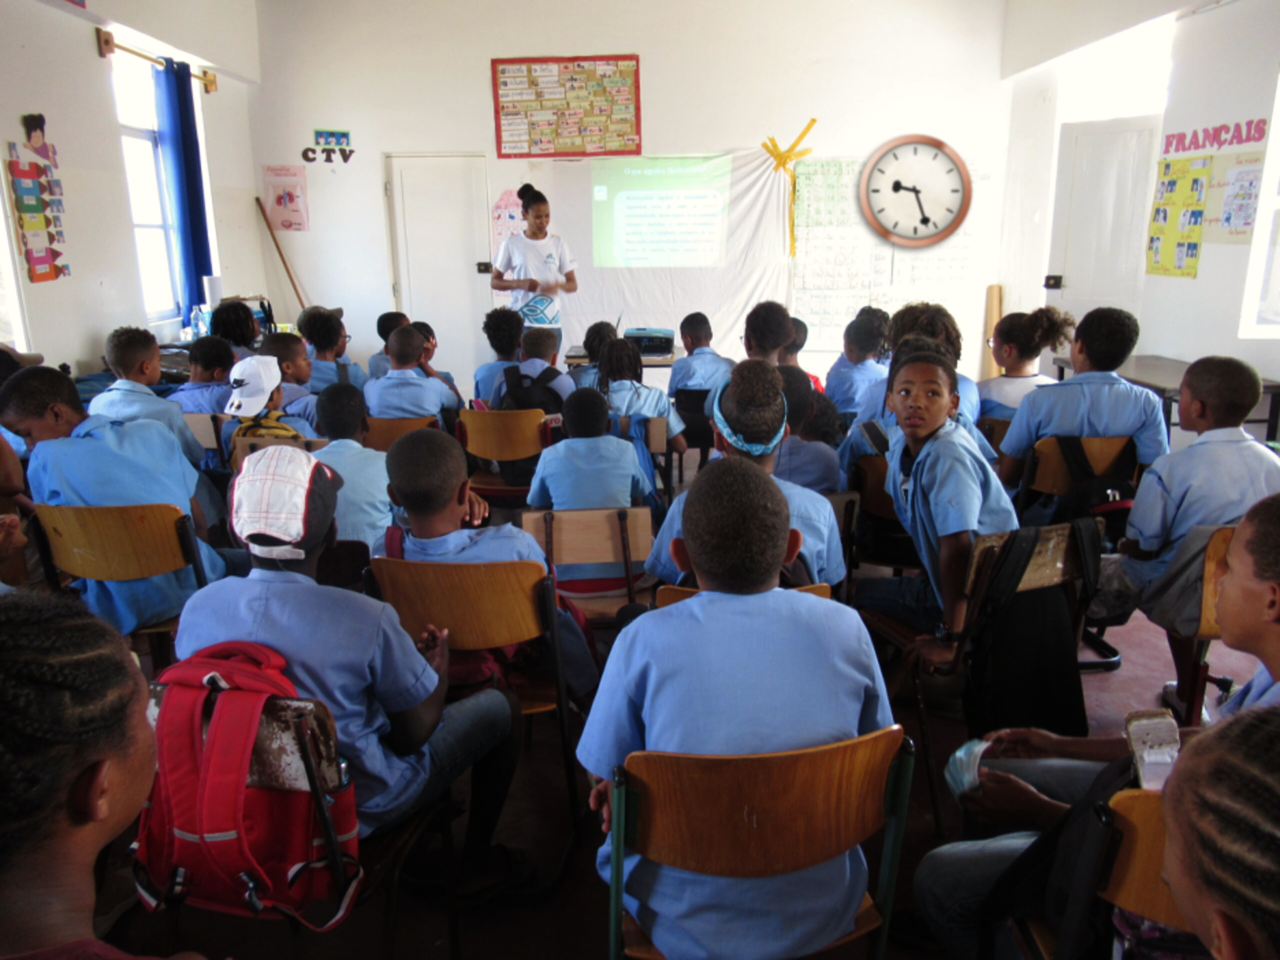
9:27
